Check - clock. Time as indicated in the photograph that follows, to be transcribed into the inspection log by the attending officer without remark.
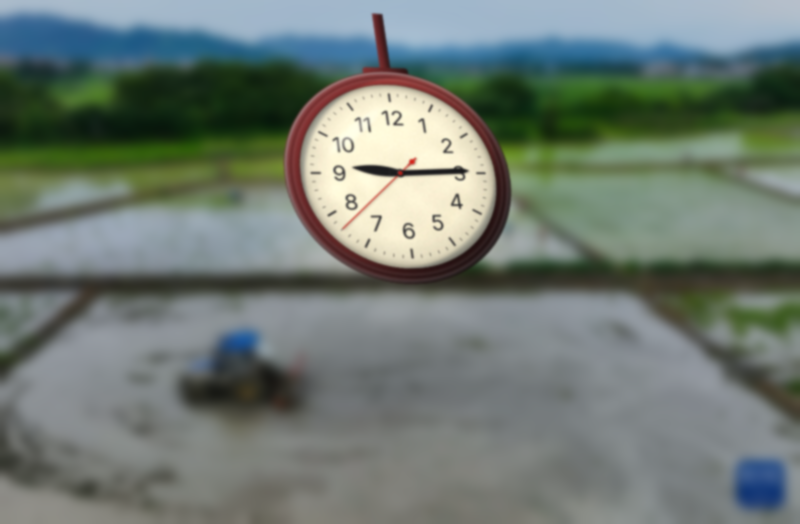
9:14:38
